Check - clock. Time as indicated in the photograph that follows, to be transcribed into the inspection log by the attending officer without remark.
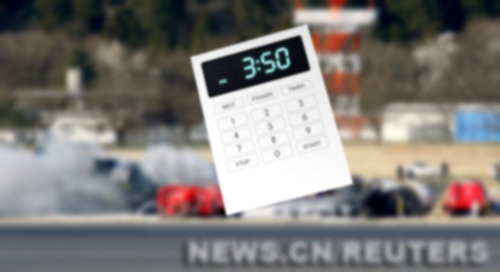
3:50
